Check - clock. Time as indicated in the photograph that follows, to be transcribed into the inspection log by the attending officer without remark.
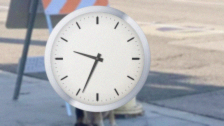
9:34
